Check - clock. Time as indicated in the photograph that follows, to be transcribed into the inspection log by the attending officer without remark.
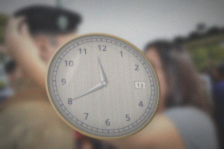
11:40
